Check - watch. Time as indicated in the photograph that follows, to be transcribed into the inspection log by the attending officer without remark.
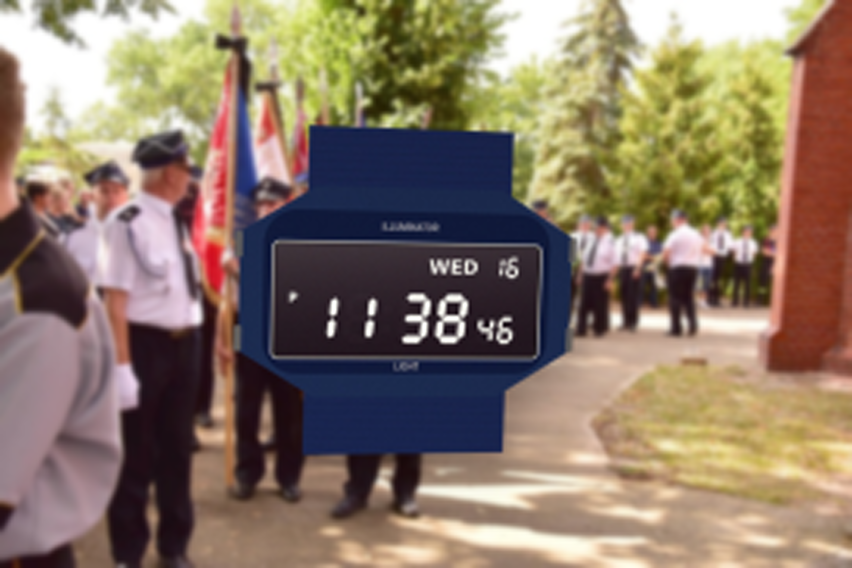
11:38:46
